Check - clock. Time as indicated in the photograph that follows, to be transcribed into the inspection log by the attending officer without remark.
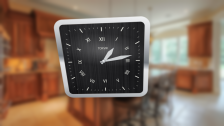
1:13
